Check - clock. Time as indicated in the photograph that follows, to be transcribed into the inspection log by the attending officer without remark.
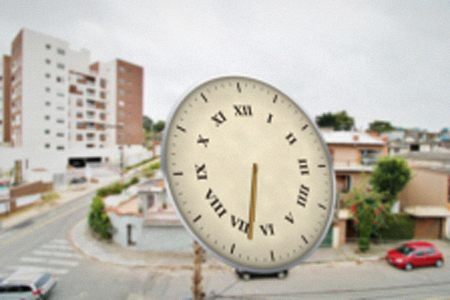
6:33
